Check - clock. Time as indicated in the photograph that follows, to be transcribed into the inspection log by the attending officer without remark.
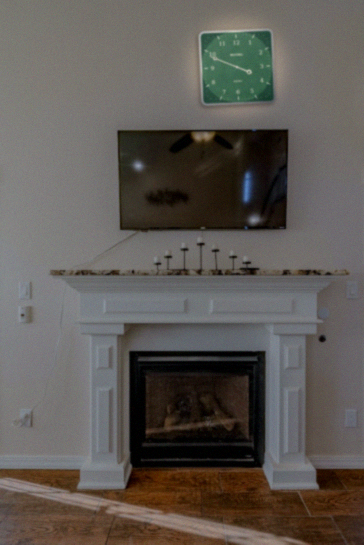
3:49
